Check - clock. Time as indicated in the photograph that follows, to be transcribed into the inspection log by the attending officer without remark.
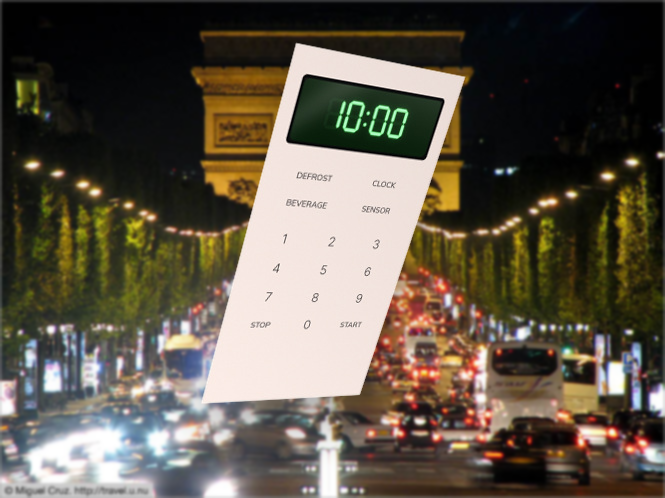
10:00
